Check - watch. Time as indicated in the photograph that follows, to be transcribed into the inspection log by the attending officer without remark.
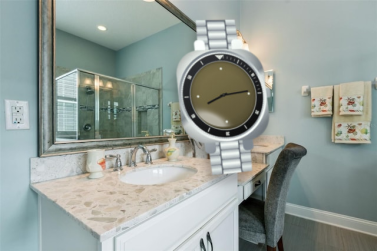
8:14
